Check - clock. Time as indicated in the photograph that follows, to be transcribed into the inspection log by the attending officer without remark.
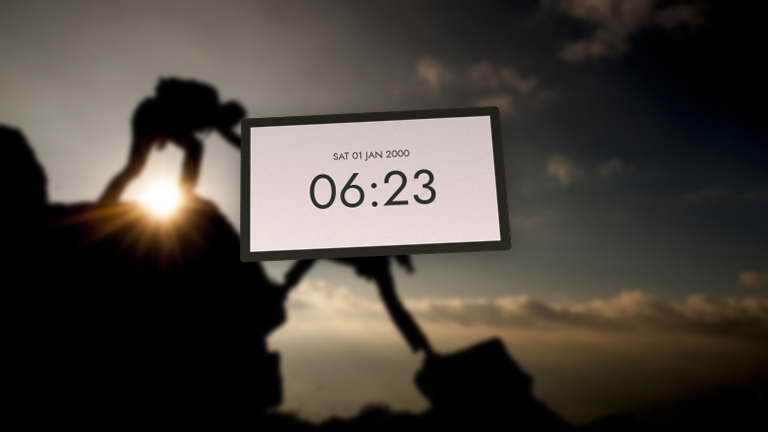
6:23
